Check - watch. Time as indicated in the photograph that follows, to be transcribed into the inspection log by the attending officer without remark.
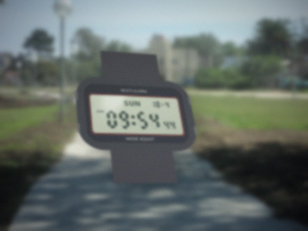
9:54
